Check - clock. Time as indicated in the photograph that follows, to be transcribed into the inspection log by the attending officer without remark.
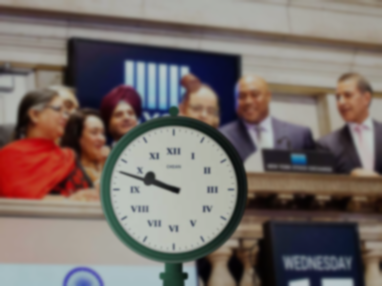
9:48
